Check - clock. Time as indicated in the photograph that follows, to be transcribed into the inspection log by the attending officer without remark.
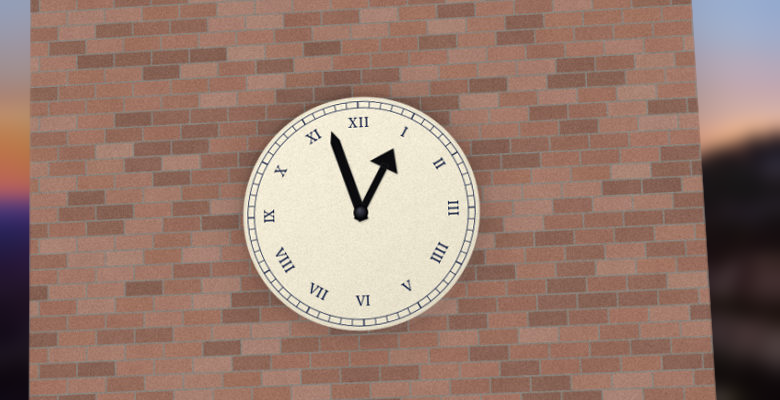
12:57
